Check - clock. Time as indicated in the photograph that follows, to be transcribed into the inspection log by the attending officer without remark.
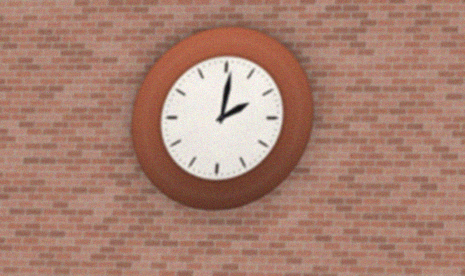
2:01
